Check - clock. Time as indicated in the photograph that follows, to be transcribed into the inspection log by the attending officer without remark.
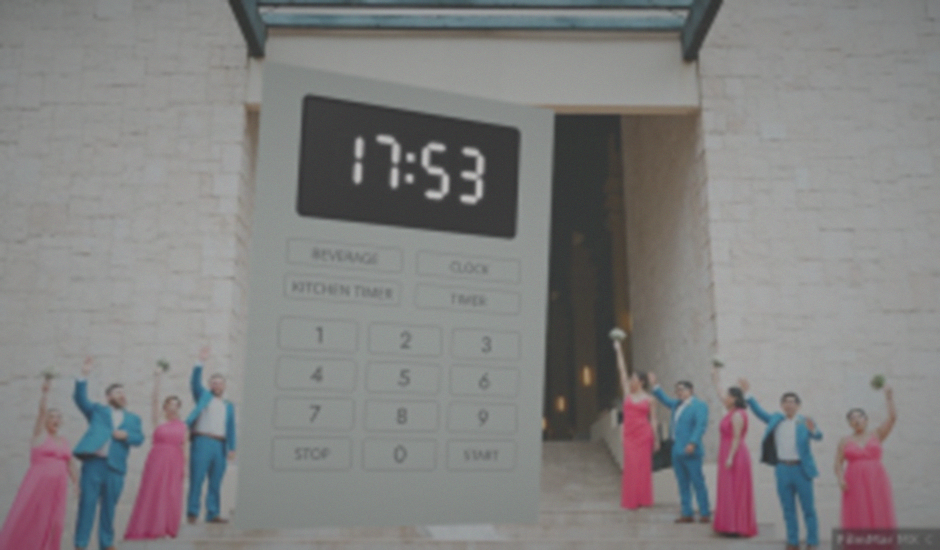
17:53
